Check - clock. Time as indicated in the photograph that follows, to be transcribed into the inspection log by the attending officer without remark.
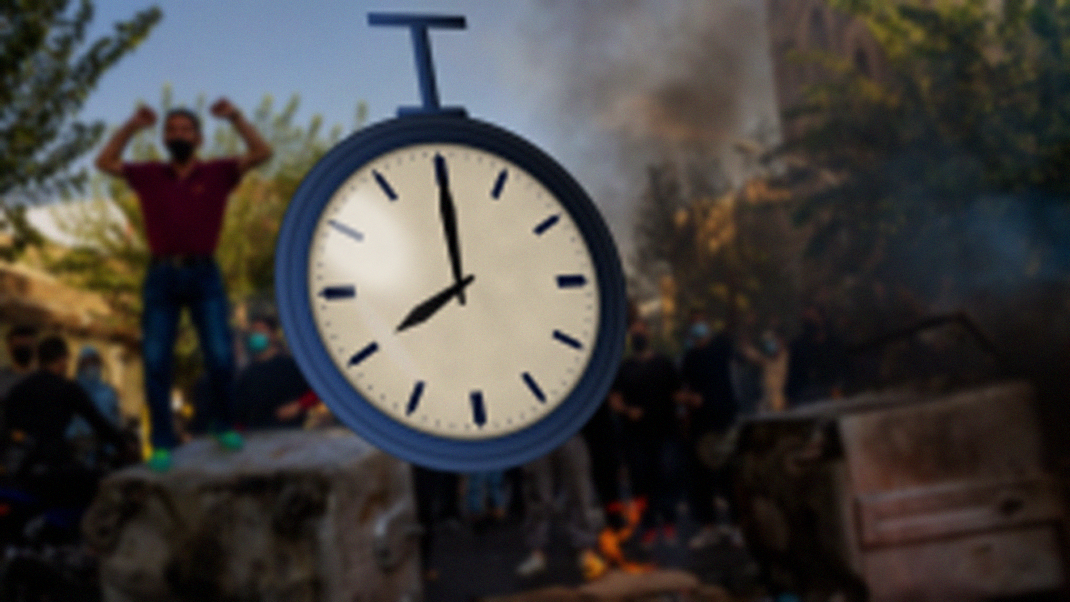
8:00
